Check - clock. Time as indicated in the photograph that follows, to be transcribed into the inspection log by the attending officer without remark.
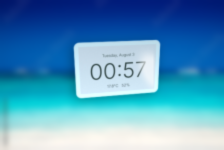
0:57
